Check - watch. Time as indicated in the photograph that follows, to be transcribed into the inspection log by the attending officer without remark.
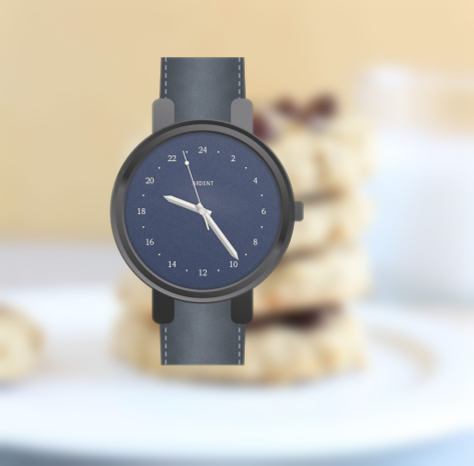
19:23:57
